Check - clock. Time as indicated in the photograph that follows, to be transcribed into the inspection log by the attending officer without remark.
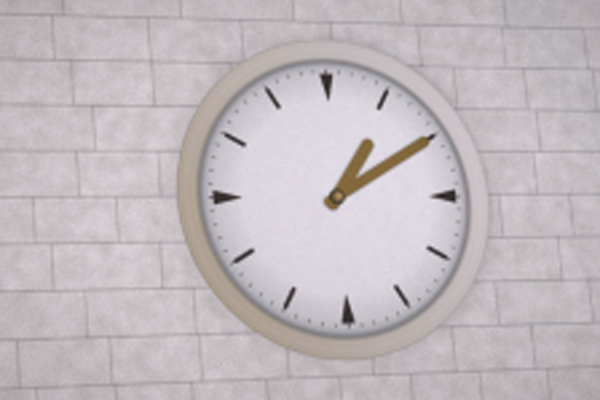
1:10
